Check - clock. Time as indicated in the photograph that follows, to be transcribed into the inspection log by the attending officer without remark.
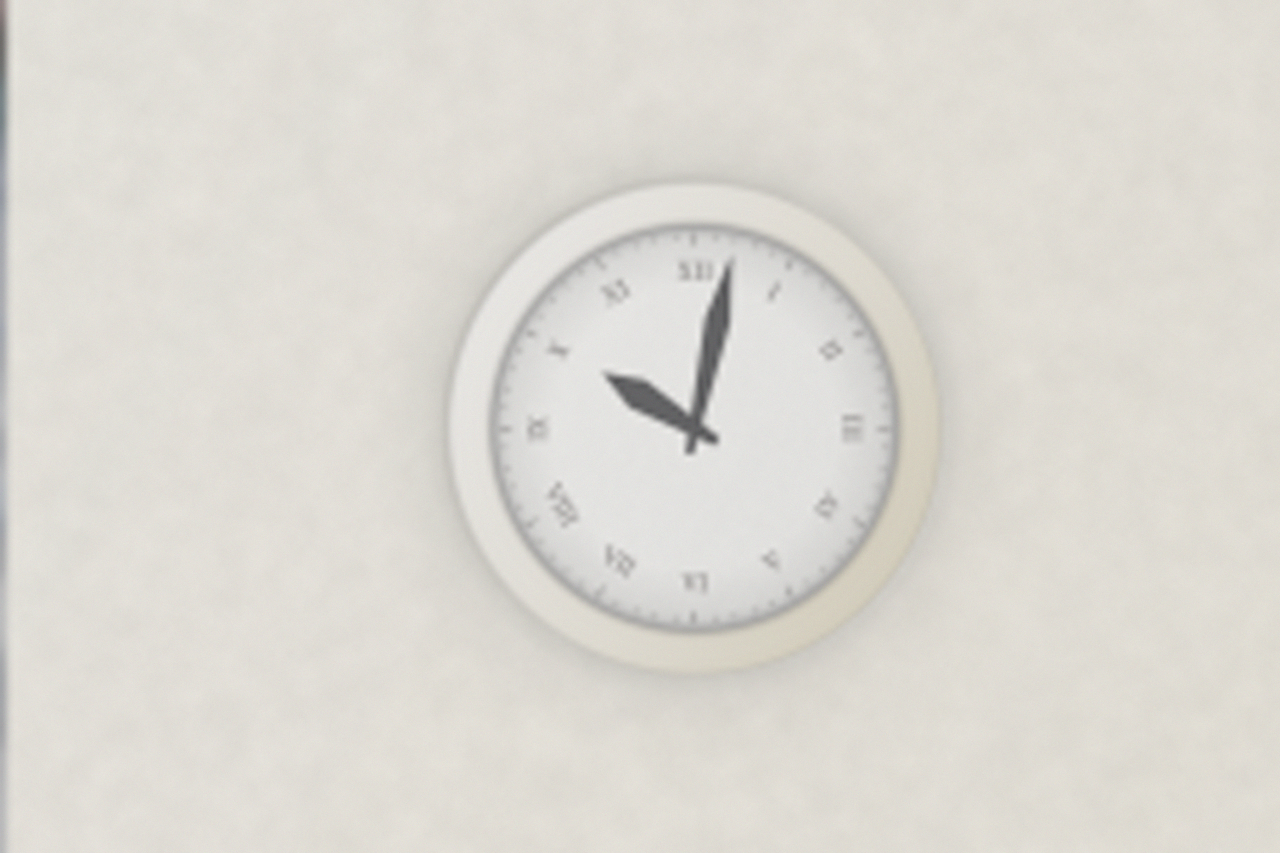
10:02
